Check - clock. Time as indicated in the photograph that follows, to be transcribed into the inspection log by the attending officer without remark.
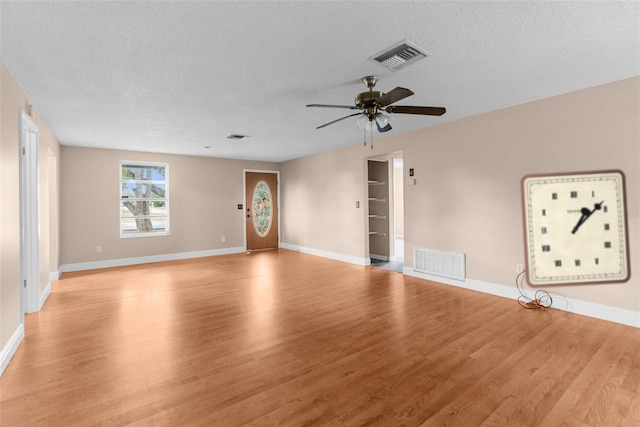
1:08
